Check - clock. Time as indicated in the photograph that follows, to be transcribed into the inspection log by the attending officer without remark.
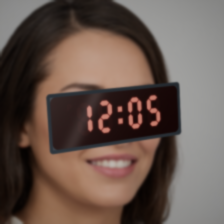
12:05
